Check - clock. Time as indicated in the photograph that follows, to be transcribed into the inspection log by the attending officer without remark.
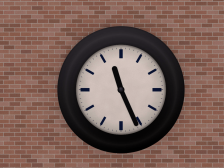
11:26
